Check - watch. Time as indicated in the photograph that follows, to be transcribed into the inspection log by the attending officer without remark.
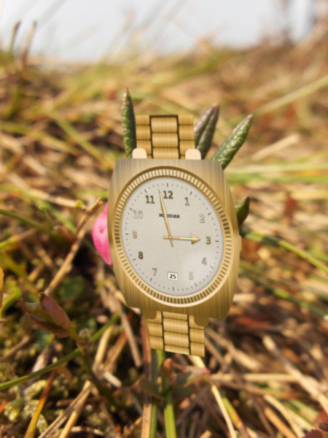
2:58
